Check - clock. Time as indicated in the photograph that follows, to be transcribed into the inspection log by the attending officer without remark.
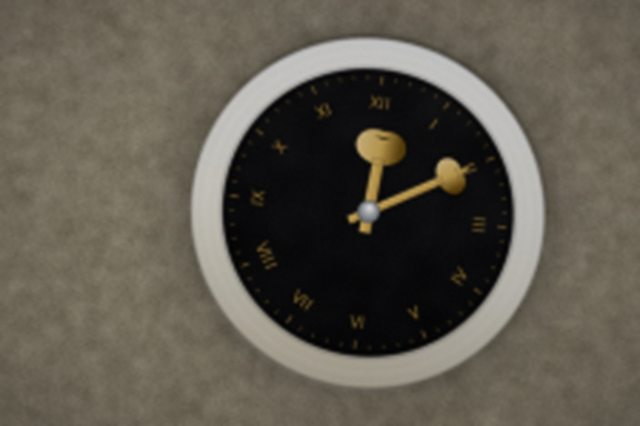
12:10
